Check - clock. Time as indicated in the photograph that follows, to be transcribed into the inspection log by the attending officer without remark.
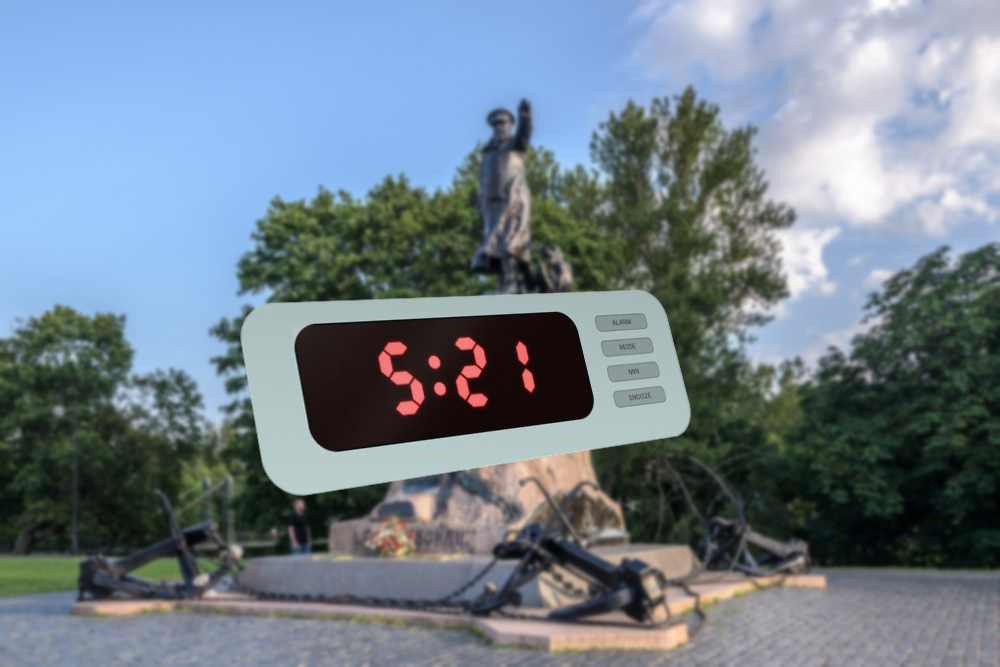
5:21
